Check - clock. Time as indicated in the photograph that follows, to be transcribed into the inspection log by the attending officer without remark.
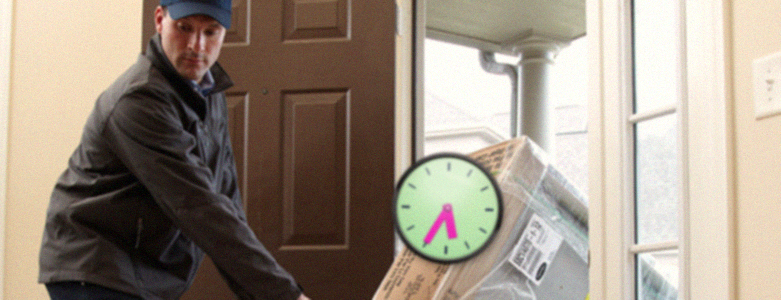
5:35
